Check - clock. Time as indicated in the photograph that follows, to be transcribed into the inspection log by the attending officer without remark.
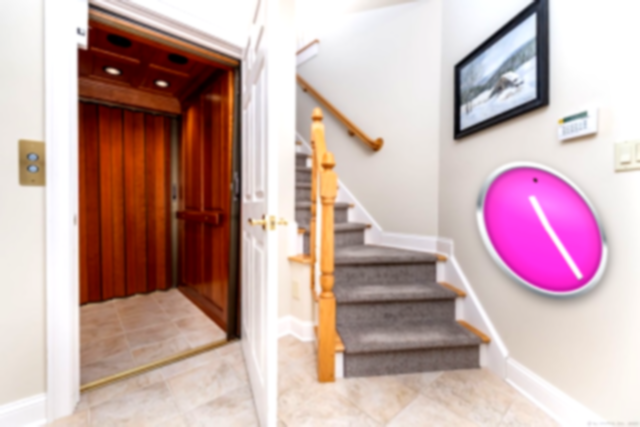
11:26
